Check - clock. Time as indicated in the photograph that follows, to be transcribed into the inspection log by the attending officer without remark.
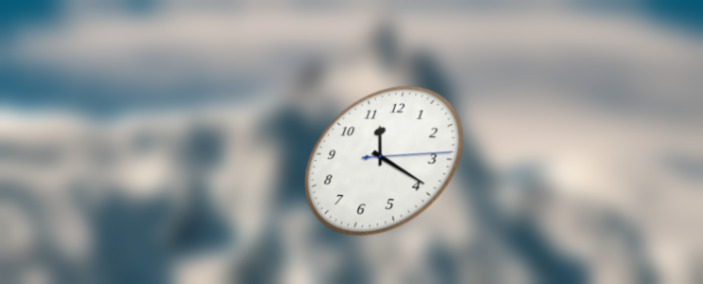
11:19:14
